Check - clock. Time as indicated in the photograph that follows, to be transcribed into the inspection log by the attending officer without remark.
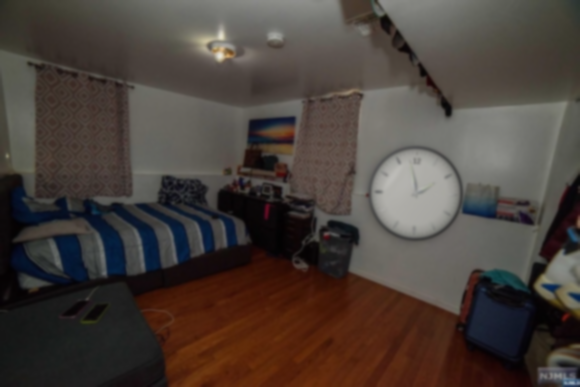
1:58
